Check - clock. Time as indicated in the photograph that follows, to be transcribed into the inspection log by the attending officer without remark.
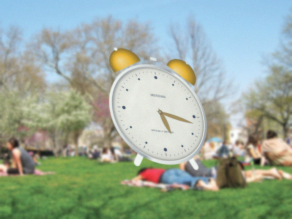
5:17
